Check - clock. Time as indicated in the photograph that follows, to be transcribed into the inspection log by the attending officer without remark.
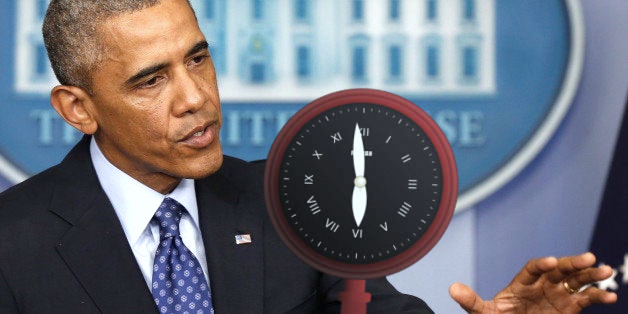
5:59
